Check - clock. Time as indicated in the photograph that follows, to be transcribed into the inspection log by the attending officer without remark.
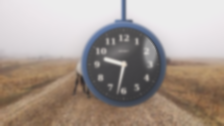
9:32
